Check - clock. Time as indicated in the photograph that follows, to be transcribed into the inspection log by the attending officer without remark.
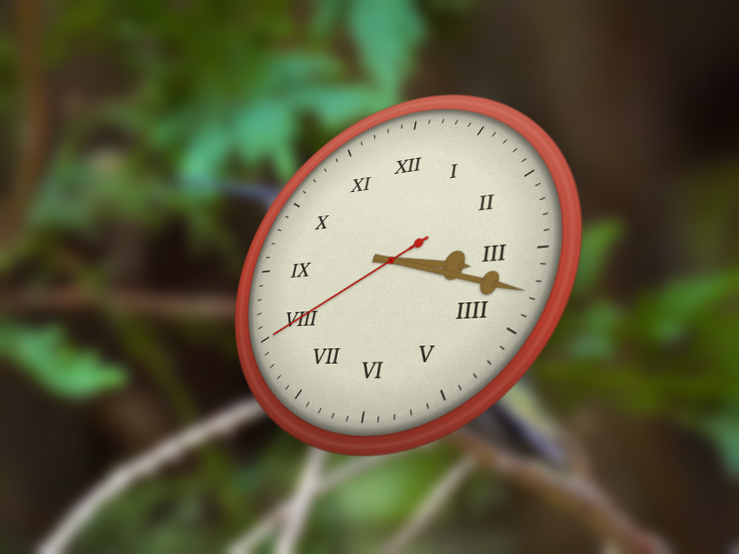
3:17:40
